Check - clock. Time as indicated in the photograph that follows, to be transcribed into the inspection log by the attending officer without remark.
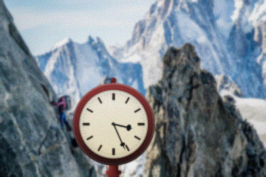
3:26
